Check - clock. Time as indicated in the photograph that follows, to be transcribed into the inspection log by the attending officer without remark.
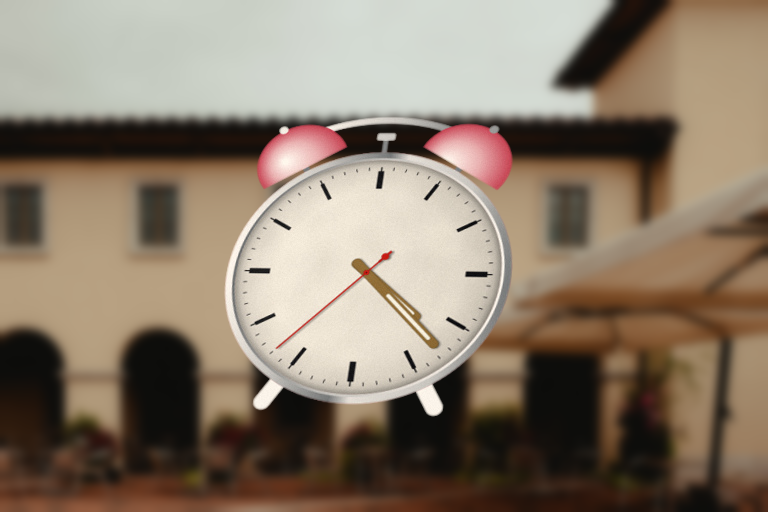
4:22:37
